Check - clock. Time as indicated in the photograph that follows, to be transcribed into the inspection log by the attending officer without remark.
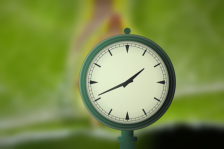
1:41
